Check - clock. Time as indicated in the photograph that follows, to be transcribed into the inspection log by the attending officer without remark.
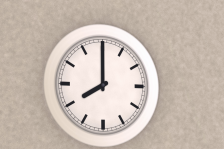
8:00
